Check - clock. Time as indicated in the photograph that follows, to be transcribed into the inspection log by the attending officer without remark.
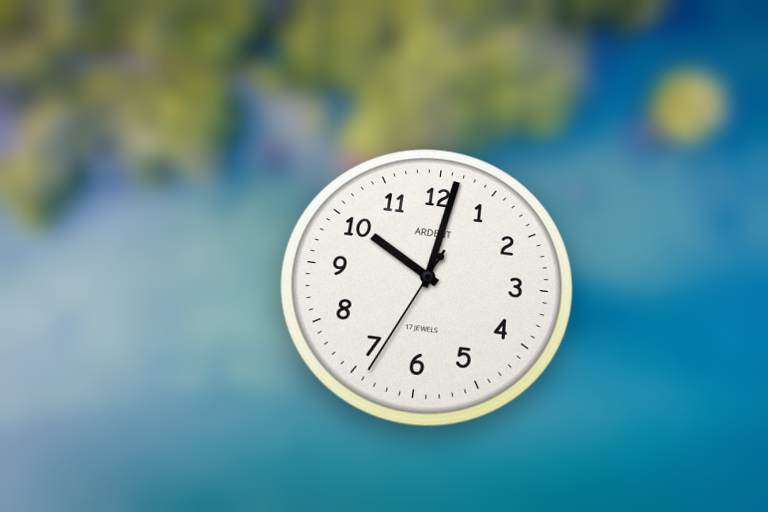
10:01:34
